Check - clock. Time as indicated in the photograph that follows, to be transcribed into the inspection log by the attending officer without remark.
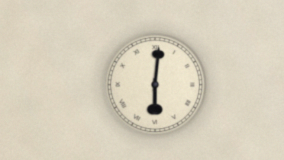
6:01
